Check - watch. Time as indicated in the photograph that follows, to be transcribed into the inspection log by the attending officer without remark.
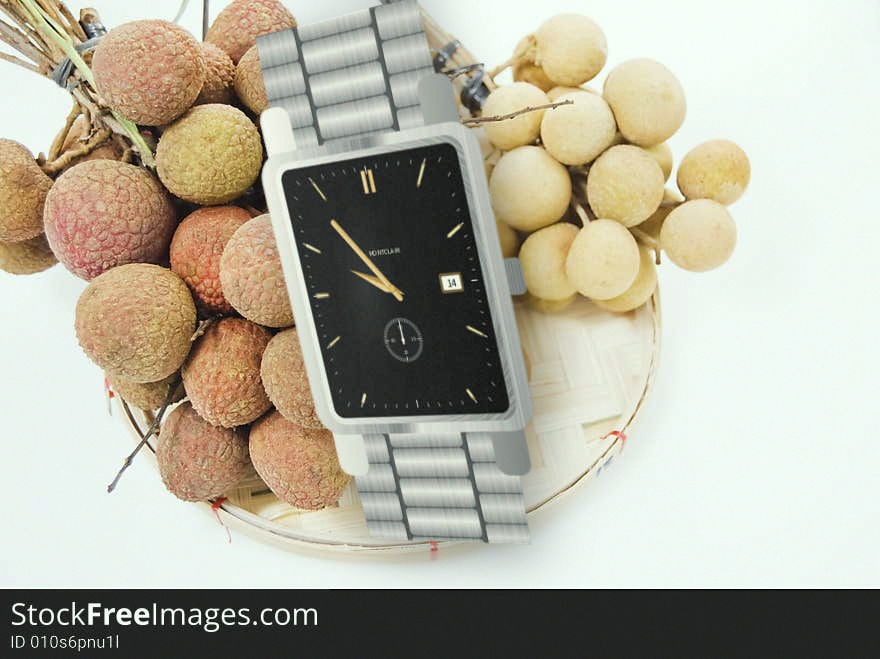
9:54
